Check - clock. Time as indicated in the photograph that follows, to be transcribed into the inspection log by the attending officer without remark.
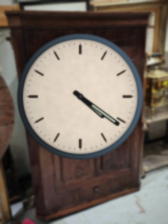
4:21
